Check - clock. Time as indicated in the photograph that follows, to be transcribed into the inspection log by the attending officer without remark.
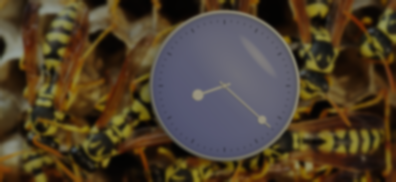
8:22
